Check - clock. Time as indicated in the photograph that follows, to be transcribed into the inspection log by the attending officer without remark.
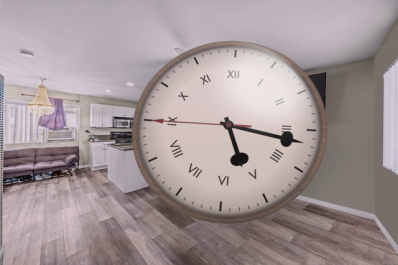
5:16:45
